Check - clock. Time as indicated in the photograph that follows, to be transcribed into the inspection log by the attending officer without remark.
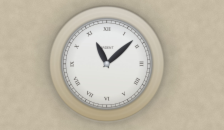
11:08
